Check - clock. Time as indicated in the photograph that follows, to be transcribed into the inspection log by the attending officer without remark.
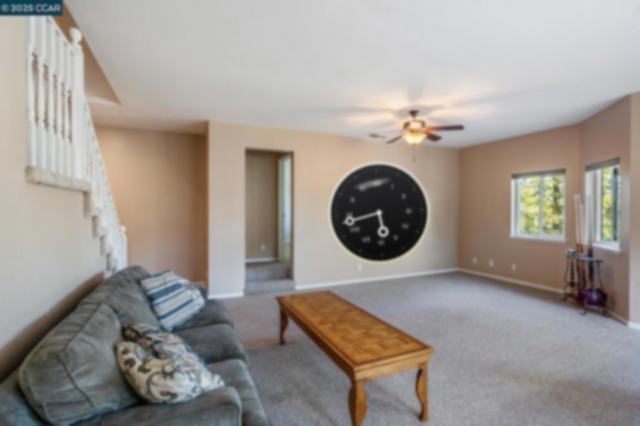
5:43
